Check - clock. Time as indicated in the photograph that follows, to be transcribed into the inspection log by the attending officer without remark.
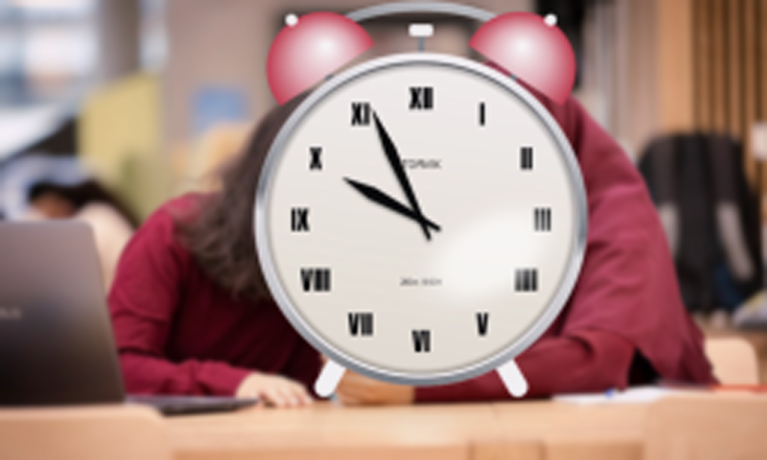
9:56
